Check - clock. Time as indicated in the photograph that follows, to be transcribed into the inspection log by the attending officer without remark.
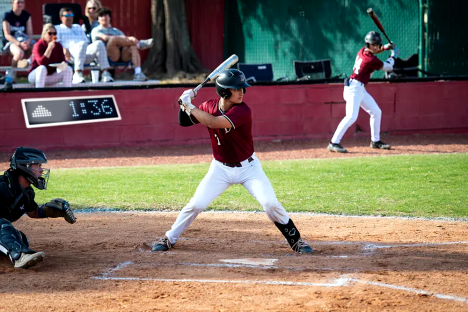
1:36
